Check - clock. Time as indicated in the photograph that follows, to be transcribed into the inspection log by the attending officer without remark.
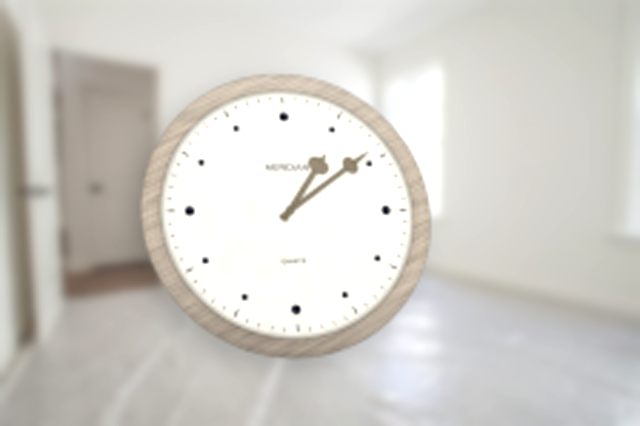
1:09
